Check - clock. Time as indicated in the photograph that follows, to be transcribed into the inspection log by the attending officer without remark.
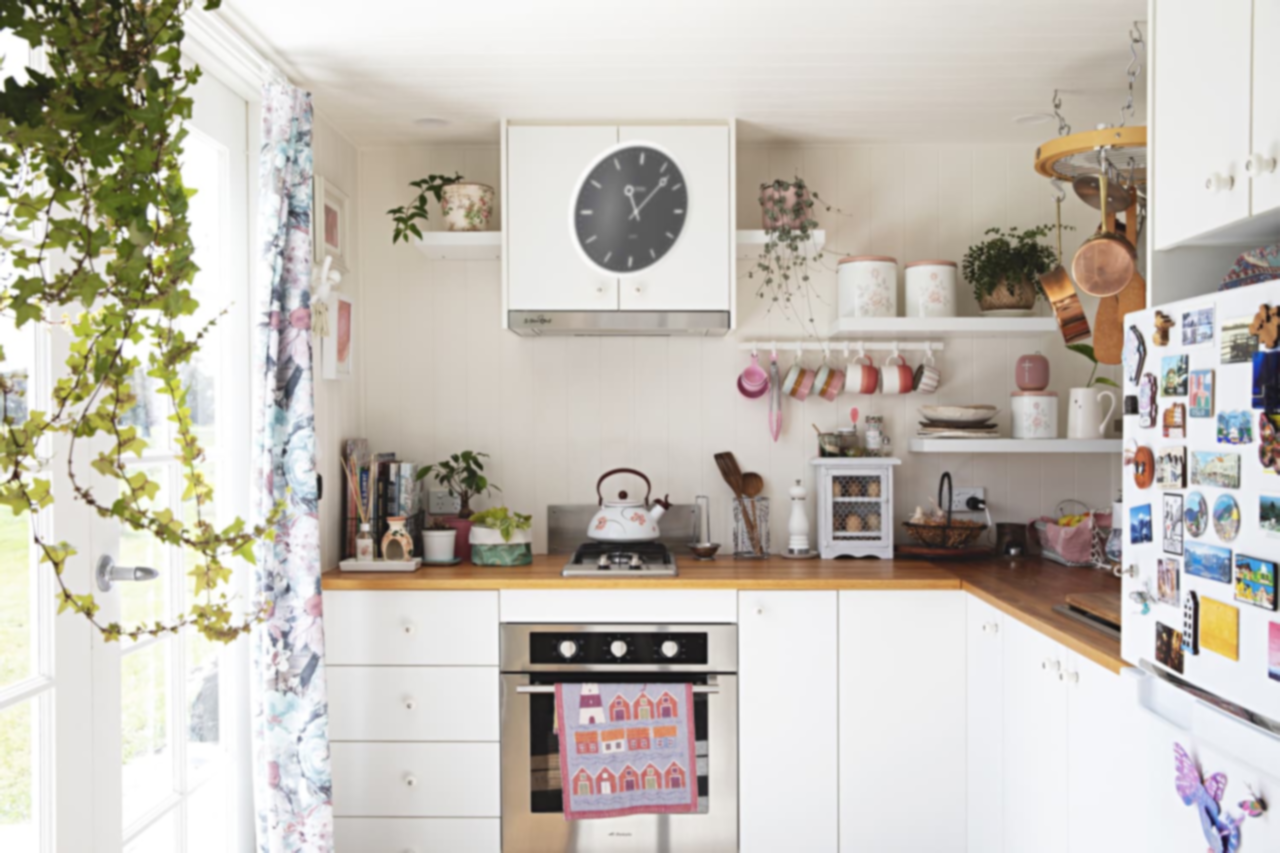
11:07
